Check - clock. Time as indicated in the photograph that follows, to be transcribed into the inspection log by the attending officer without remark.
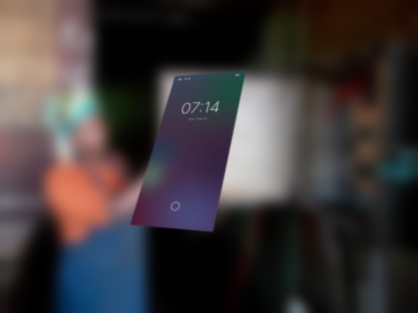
7:14
